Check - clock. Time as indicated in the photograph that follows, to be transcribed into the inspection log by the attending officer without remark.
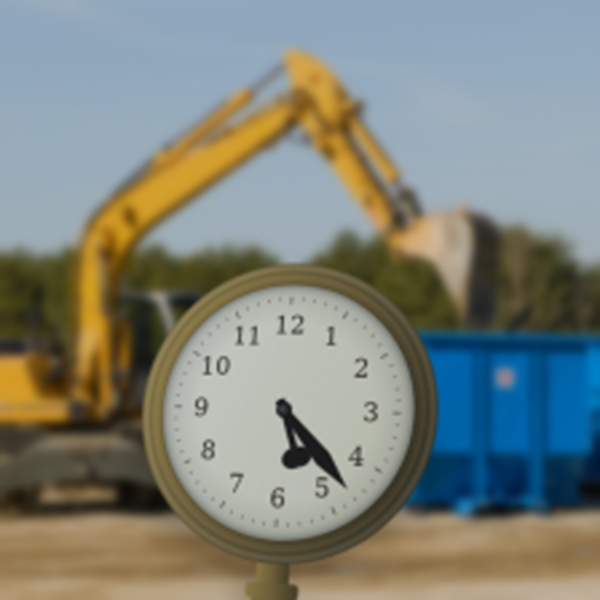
5:23
